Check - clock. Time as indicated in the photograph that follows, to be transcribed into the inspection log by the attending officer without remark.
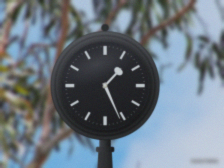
1:26
